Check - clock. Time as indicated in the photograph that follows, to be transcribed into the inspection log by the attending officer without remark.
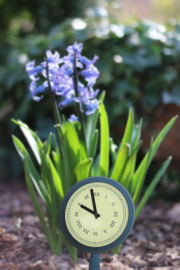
9:58
